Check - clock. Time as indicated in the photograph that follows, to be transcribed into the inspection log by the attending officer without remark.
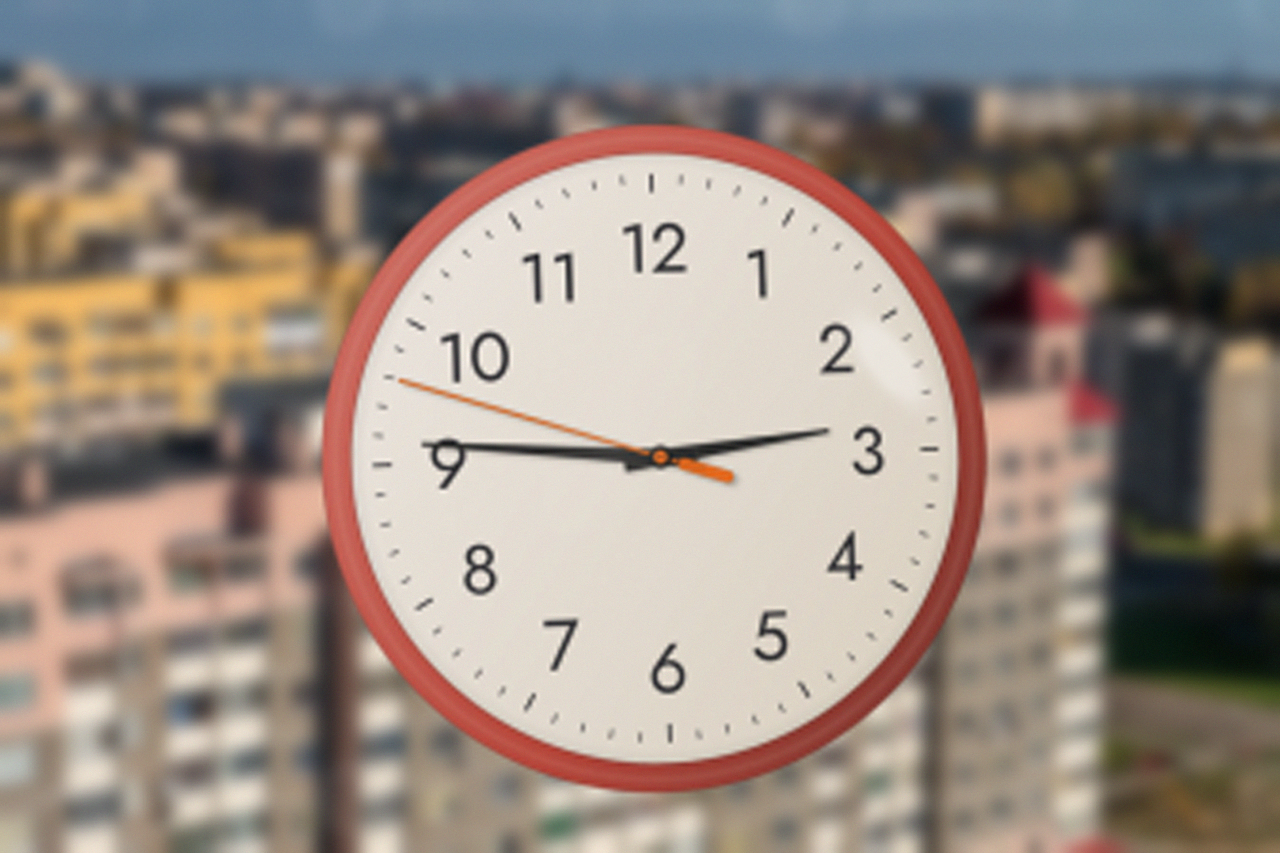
2:45:48
